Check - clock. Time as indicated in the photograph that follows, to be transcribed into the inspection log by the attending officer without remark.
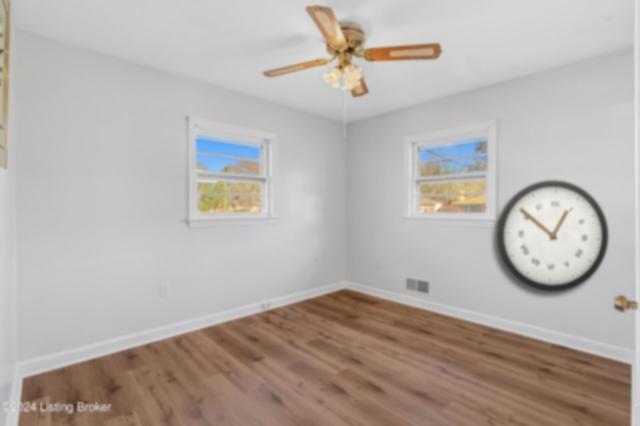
12:51
